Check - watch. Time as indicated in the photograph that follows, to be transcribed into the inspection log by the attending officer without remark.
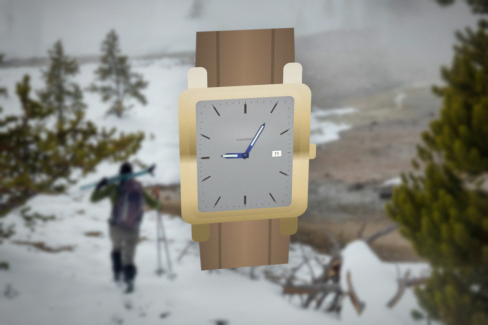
9:05
